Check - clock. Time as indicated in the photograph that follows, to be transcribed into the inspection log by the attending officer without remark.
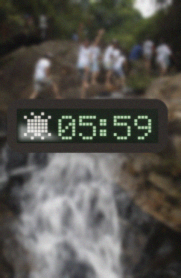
5:59
